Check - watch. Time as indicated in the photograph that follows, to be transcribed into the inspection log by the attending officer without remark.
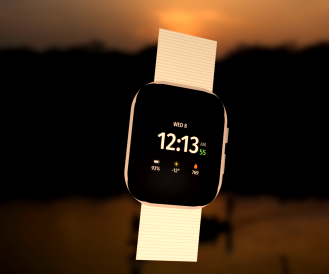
12:13:55
